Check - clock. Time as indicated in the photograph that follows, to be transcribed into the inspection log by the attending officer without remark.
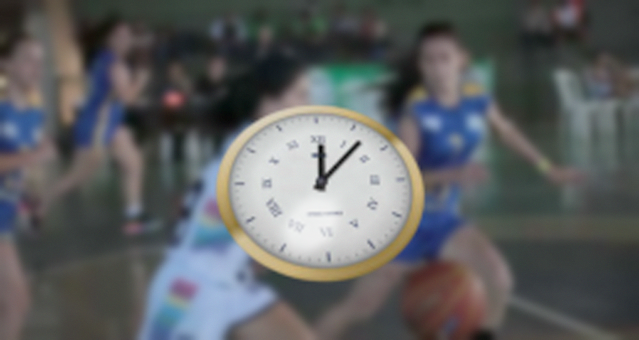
12:07
